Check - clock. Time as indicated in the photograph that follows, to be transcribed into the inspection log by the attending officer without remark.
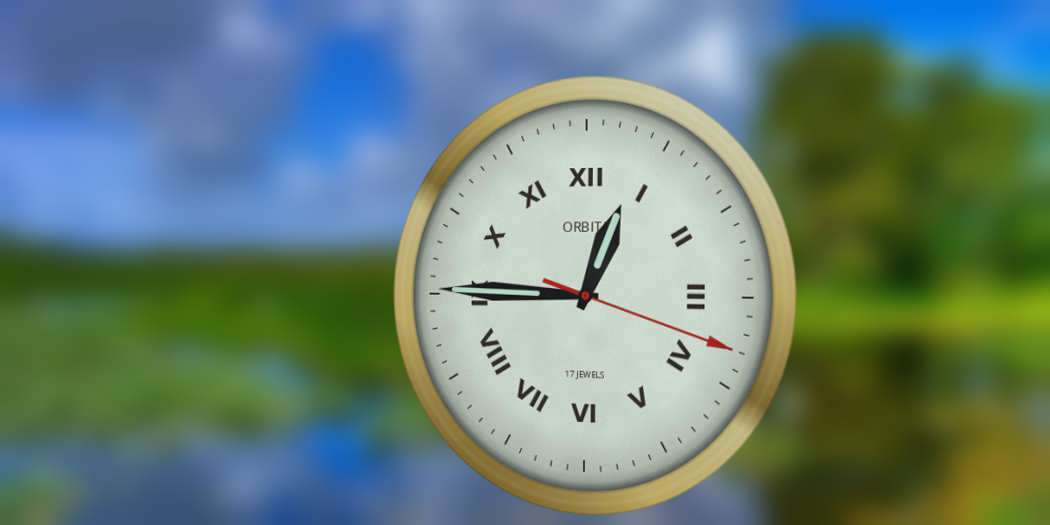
12:45:18
